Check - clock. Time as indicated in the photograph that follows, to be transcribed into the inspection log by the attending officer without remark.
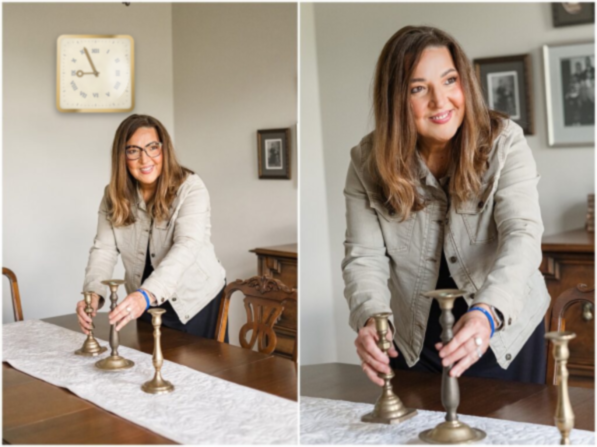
8:56
